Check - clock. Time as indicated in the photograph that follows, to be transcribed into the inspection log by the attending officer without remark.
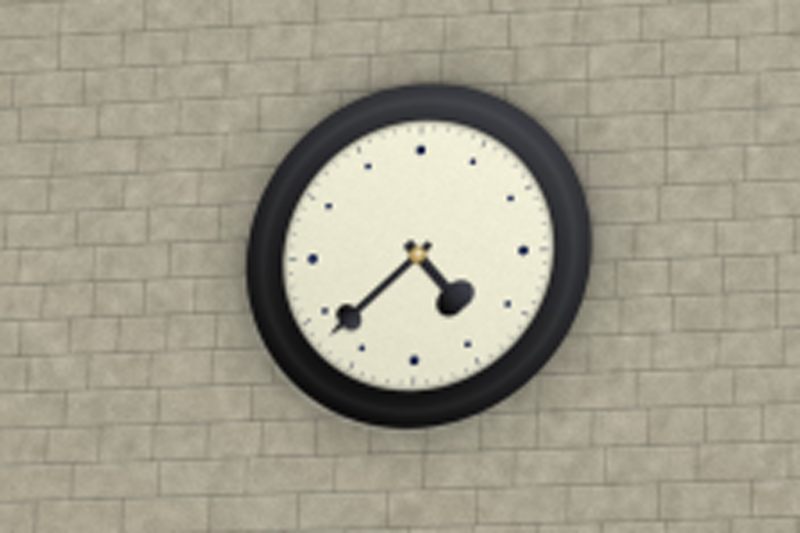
4:38
